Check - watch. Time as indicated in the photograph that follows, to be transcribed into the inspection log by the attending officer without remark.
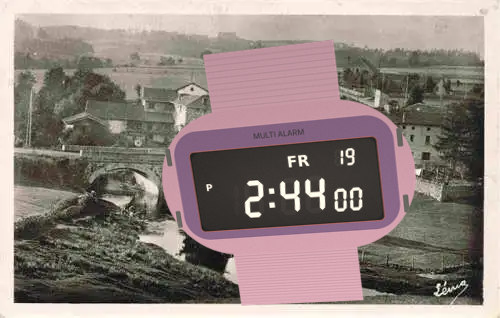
2:44:00
